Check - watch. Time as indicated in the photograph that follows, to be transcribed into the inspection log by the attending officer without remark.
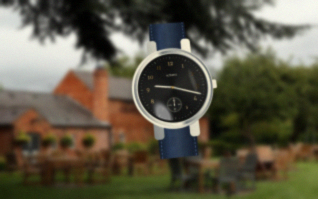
9:18
